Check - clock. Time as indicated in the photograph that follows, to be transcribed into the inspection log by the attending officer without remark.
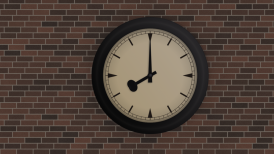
8:00
